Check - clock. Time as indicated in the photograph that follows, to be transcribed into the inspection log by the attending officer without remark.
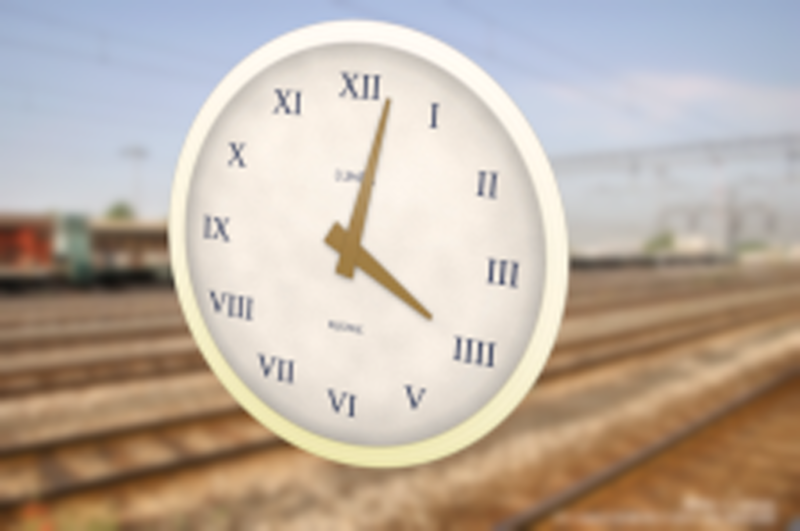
4:02
